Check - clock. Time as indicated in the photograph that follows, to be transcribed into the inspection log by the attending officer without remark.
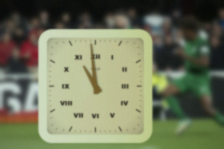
10:59
